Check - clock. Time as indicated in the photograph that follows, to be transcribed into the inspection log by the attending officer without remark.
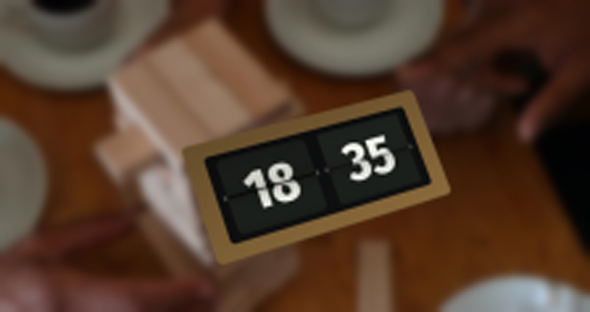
18:35
